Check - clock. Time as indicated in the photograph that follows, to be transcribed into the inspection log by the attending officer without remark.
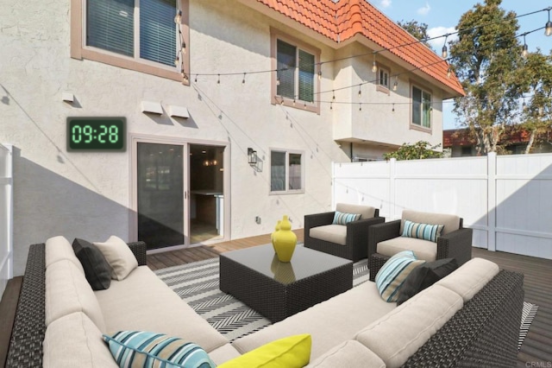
9:28
